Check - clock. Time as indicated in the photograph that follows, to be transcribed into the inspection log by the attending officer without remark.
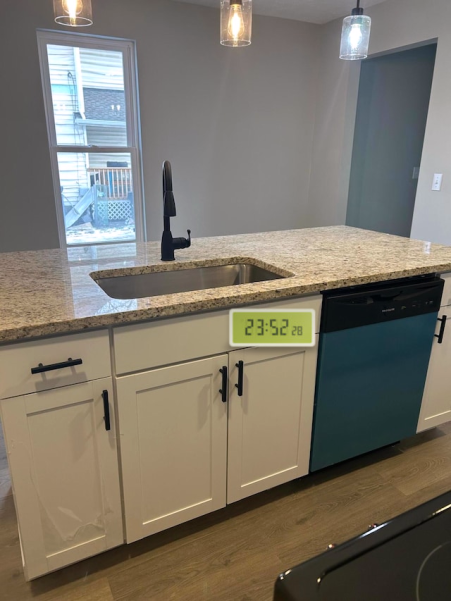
23:52:28
